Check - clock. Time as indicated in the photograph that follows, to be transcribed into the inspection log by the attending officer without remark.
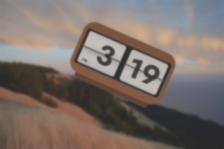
3:19
